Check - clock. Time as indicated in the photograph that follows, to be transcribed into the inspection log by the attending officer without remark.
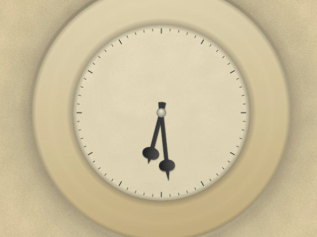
6:29
